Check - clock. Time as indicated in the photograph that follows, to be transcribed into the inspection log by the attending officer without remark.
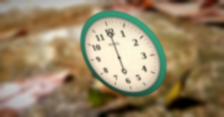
6:00
